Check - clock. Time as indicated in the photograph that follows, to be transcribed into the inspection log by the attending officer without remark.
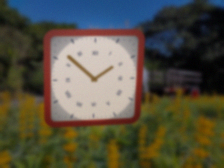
1:52
